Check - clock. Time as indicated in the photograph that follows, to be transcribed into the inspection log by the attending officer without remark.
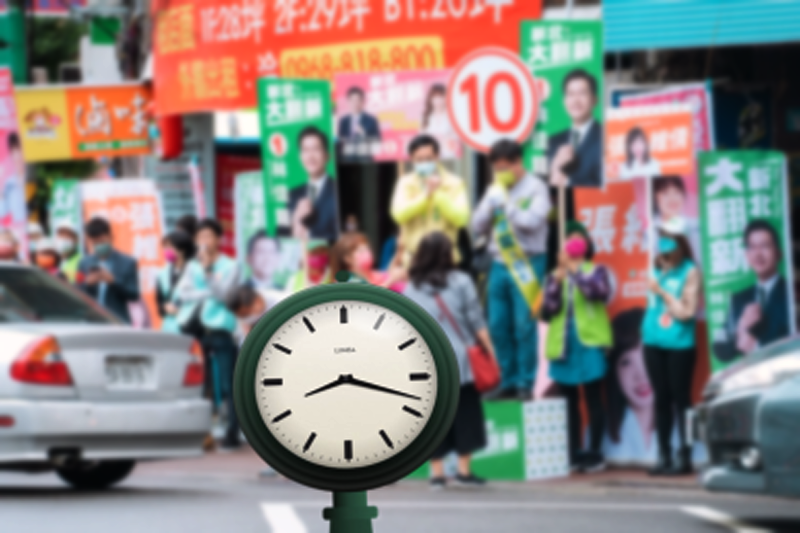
8:18
